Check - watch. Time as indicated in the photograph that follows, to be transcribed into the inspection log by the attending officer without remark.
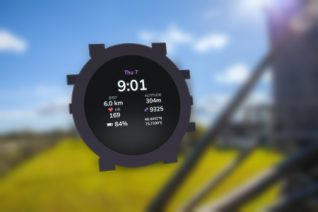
9:01
